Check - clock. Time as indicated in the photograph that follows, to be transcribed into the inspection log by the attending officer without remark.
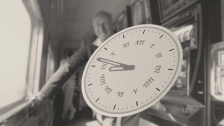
8:47
